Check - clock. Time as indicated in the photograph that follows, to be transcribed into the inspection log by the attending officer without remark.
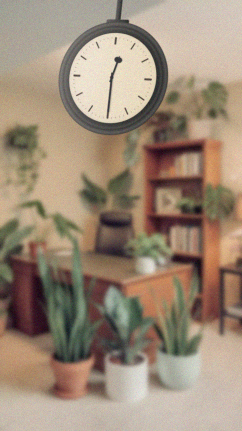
12:30
